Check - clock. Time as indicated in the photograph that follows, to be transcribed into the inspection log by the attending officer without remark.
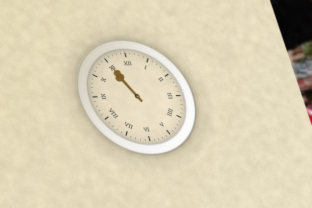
10:55
